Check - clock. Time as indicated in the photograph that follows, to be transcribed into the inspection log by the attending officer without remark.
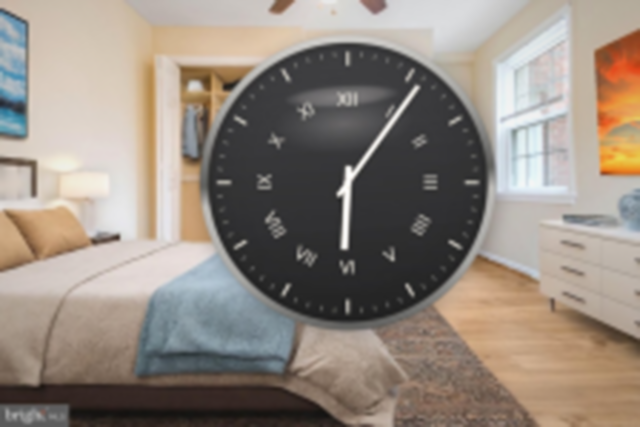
6:06
